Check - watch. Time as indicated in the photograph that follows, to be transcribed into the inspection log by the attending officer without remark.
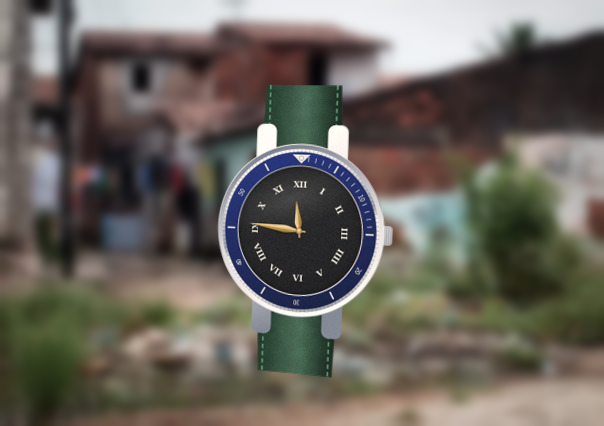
11:46
